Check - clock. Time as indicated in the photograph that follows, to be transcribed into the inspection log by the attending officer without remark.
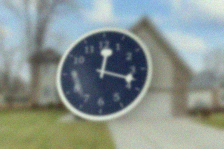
12:18
